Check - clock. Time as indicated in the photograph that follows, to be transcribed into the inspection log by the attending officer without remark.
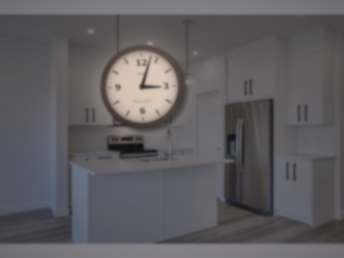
3:03
